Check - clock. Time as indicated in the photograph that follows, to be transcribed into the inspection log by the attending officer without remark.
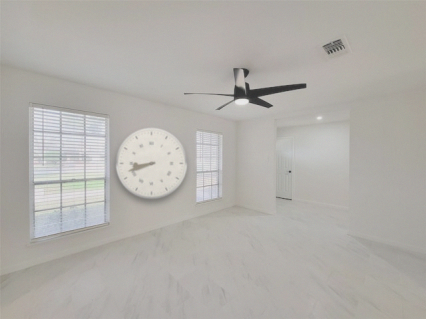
8:42
